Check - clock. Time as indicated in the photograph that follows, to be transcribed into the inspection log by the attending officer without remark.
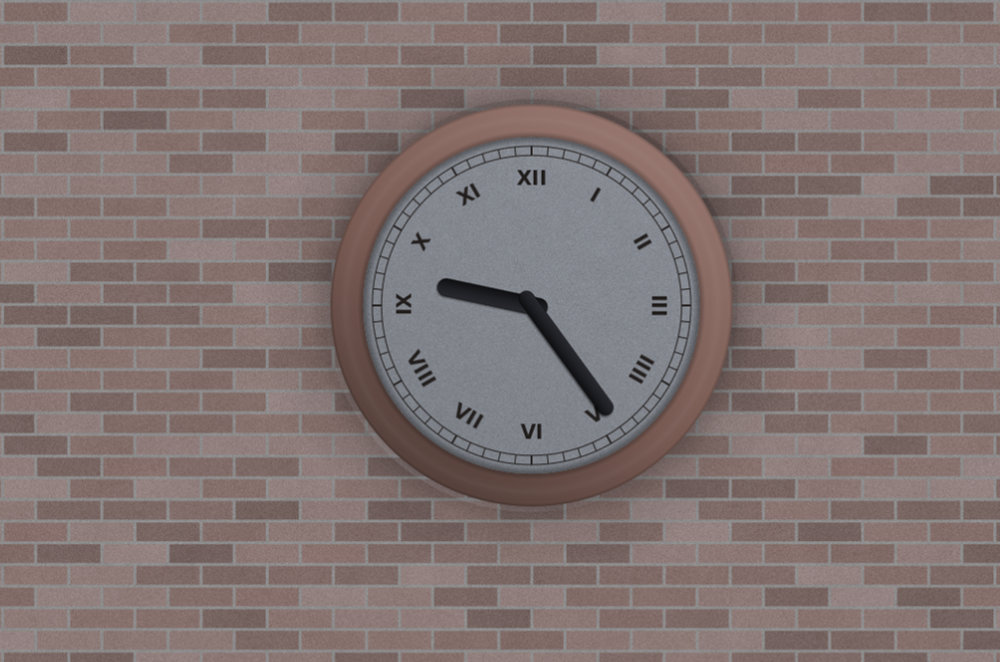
9:24
